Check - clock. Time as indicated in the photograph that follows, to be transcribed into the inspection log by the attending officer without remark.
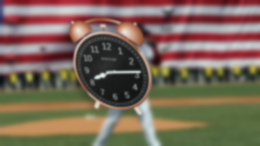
8:14
